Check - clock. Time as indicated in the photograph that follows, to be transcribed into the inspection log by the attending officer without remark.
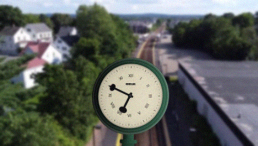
6:49
